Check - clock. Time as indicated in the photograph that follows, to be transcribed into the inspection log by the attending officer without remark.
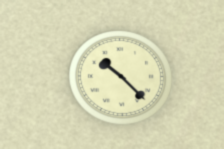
10:23
